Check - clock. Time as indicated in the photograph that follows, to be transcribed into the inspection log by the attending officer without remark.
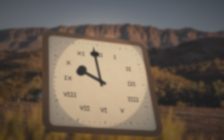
9:59
